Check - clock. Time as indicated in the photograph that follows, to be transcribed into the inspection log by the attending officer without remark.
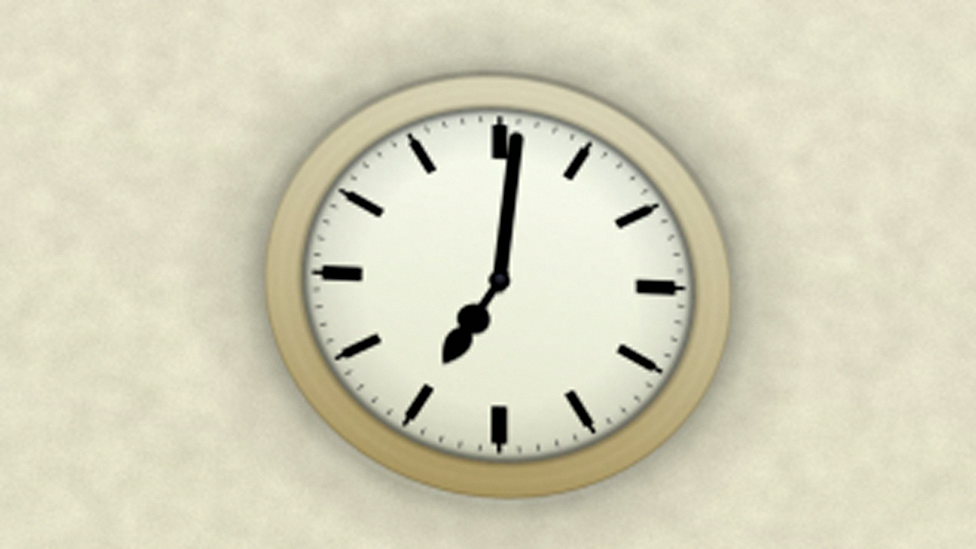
7:01
